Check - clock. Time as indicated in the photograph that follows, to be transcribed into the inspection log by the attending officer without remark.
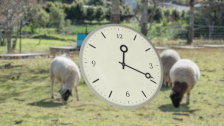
12:19
